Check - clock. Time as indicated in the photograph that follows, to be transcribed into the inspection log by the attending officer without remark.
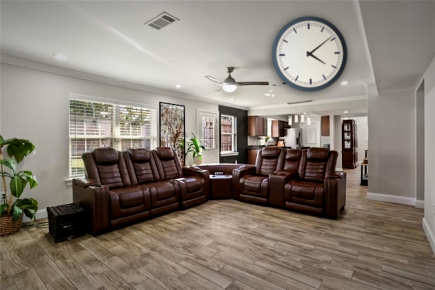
4:09
